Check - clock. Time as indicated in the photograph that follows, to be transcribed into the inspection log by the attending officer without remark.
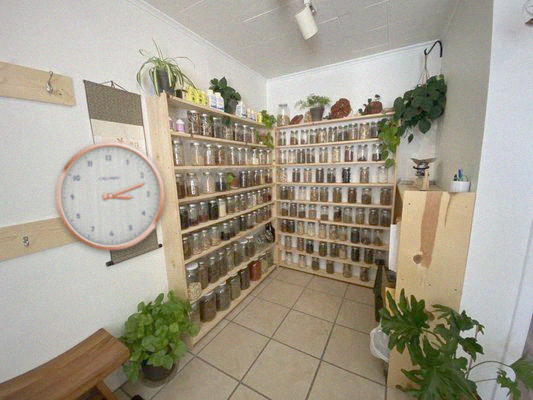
3:12
